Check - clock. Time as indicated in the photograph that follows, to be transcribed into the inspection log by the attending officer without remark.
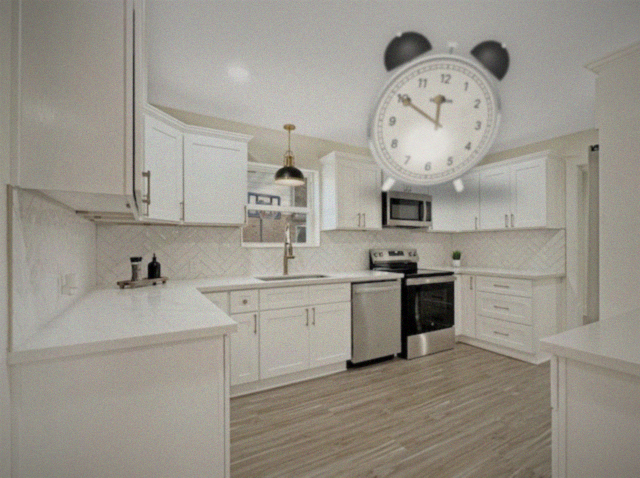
11:50
